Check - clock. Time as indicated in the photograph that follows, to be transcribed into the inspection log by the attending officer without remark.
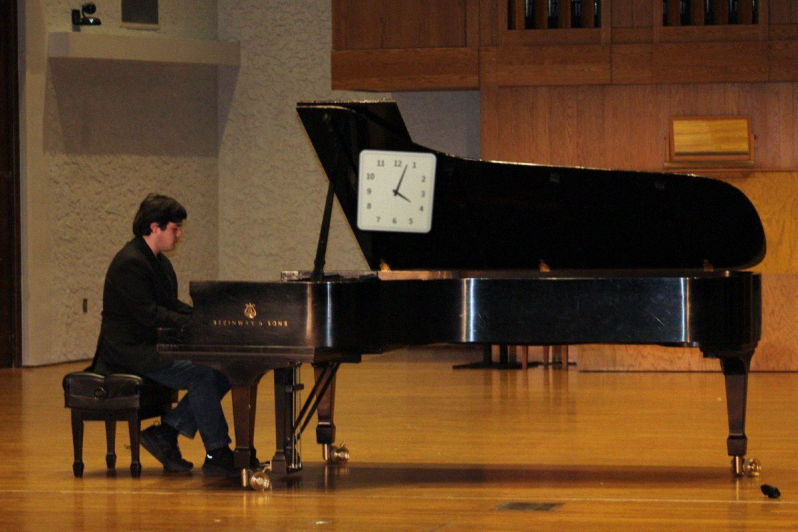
4:03
